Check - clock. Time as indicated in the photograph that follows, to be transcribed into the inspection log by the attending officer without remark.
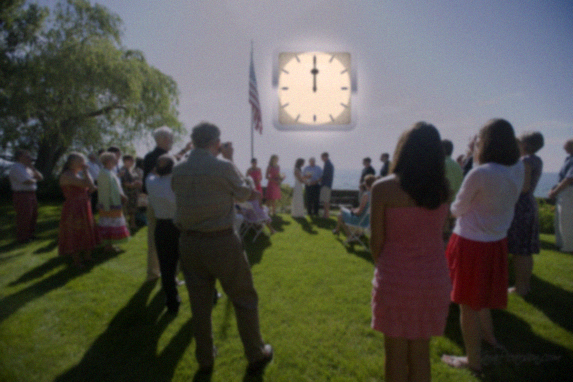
12:00
